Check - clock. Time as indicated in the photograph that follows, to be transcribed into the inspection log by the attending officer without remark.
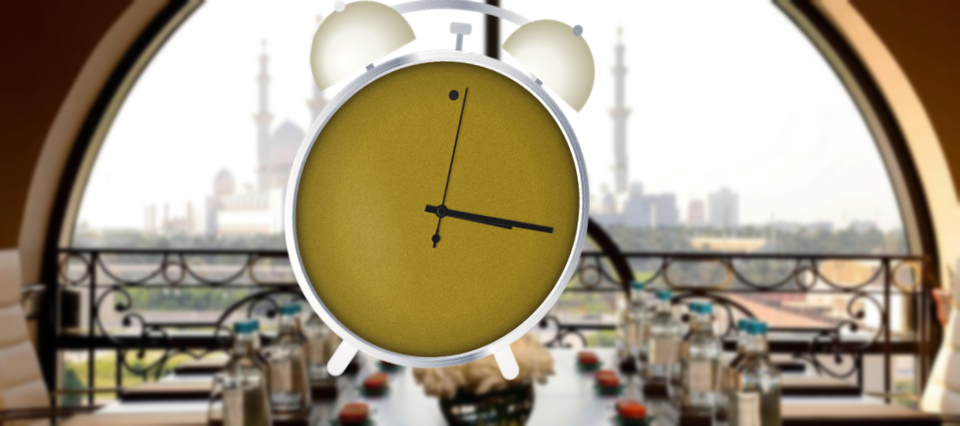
3:16:01
